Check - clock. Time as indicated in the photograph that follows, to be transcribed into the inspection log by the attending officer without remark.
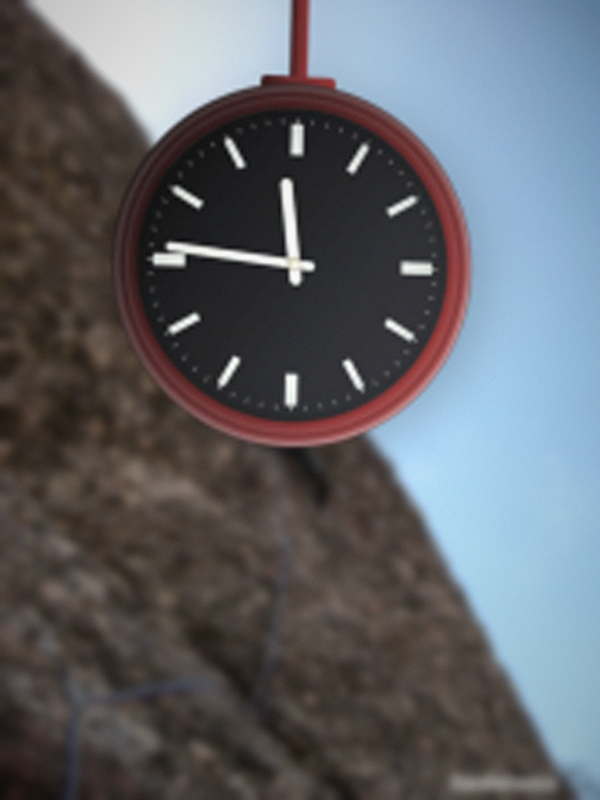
11:46
